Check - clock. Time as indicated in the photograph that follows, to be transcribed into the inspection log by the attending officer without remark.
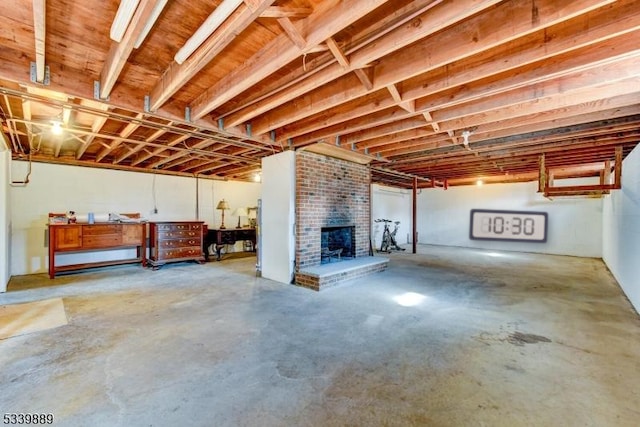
10:30
